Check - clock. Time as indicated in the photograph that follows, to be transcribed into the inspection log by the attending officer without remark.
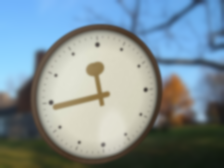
11:44
